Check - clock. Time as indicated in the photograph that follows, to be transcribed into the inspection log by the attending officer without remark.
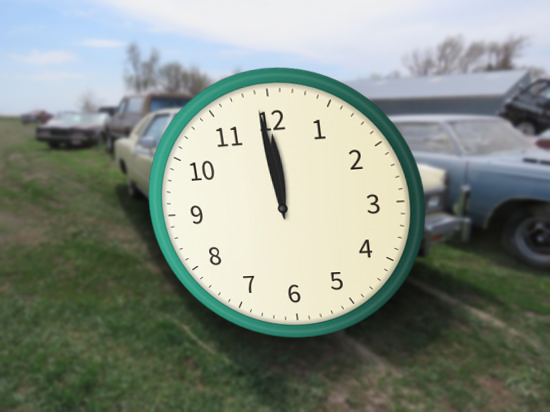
11:59
